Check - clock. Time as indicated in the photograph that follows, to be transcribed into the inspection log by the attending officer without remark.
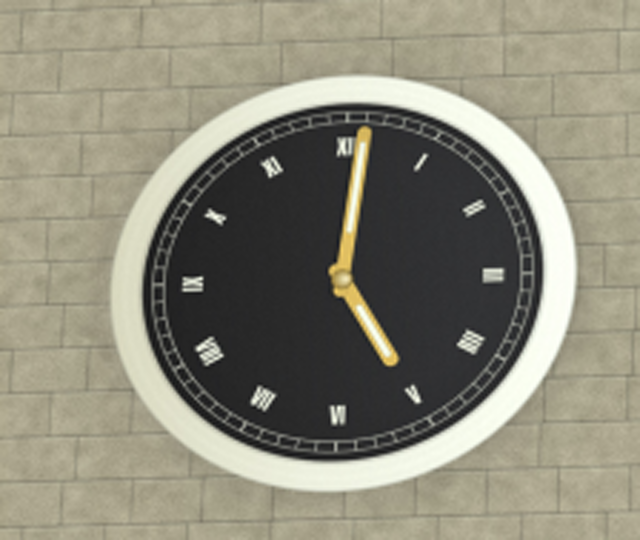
5:01
